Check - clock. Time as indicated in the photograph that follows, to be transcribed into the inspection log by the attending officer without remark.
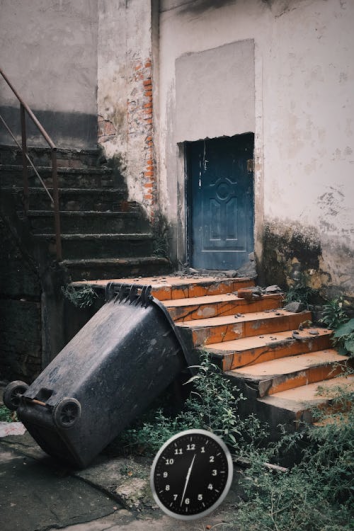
12:32
